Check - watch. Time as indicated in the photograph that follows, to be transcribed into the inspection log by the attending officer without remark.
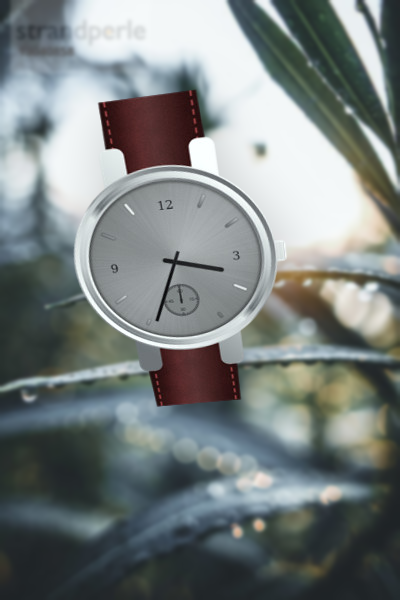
3:34
